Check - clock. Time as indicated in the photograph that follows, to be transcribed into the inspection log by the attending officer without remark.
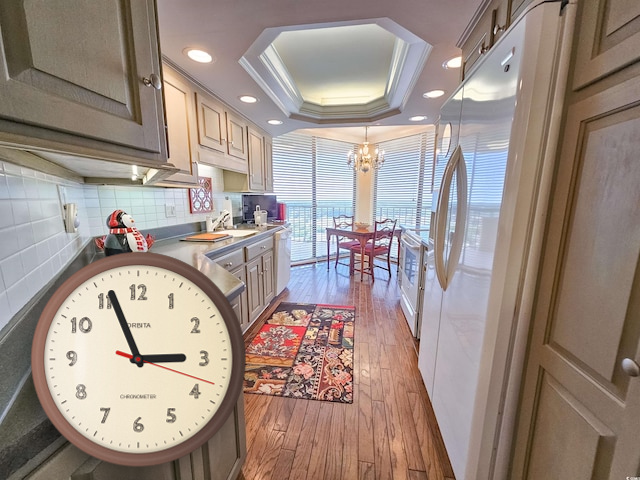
2:56:18
